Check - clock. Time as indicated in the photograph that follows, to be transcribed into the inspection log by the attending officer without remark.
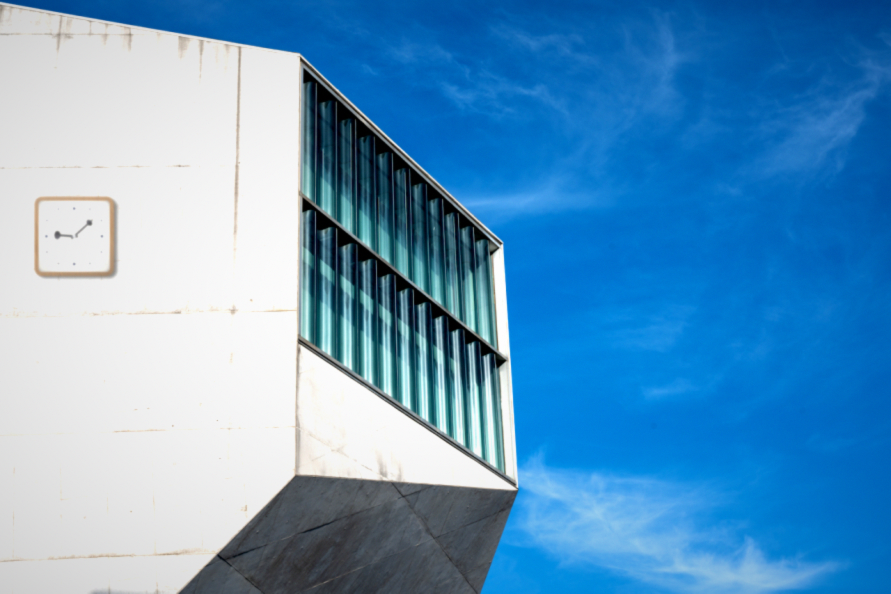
9:08
